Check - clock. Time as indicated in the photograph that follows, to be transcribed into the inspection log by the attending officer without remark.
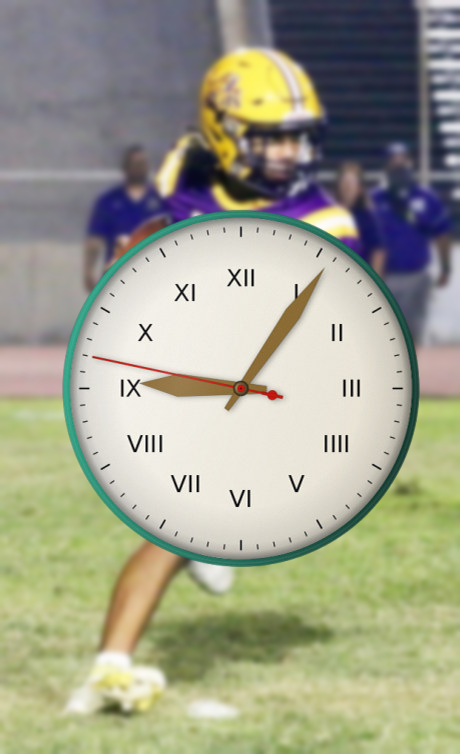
9:05:47
